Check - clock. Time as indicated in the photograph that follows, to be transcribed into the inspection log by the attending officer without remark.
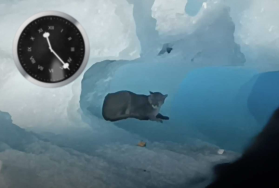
11:23
